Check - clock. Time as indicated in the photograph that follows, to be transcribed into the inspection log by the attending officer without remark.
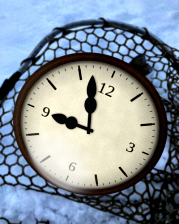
8:57
